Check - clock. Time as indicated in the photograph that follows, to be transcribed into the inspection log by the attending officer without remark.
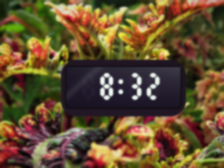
8:32
